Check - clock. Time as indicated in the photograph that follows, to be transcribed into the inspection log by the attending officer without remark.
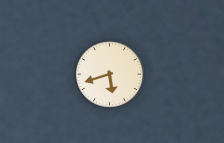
5:42
